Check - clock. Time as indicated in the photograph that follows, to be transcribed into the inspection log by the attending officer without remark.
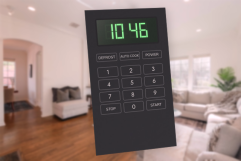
10:46
